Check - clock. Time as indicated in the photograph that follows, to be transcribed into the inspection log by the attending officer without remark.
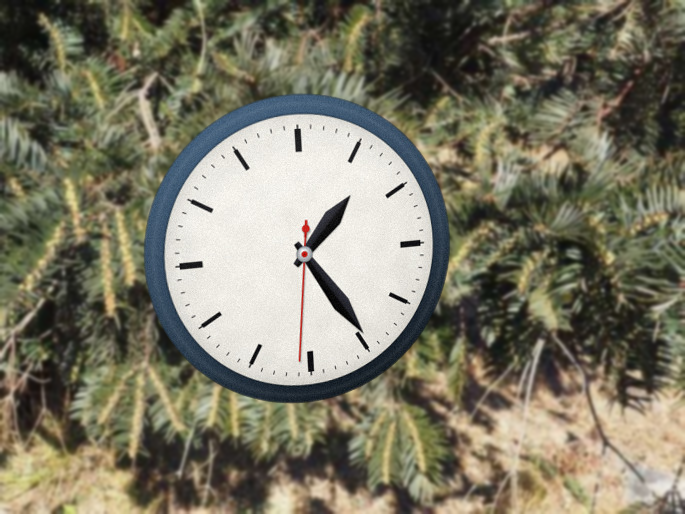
1:24:31
